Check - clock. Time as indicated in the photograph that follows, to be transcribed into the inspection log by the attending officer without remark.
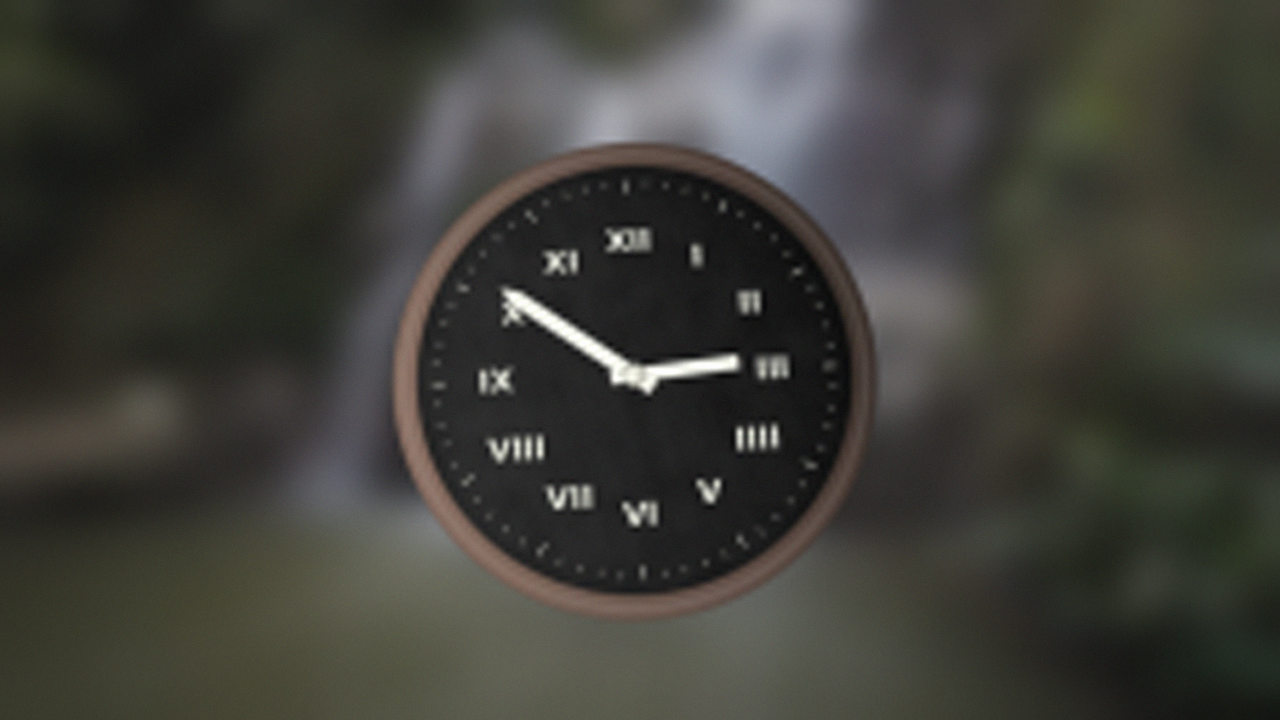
2:51
